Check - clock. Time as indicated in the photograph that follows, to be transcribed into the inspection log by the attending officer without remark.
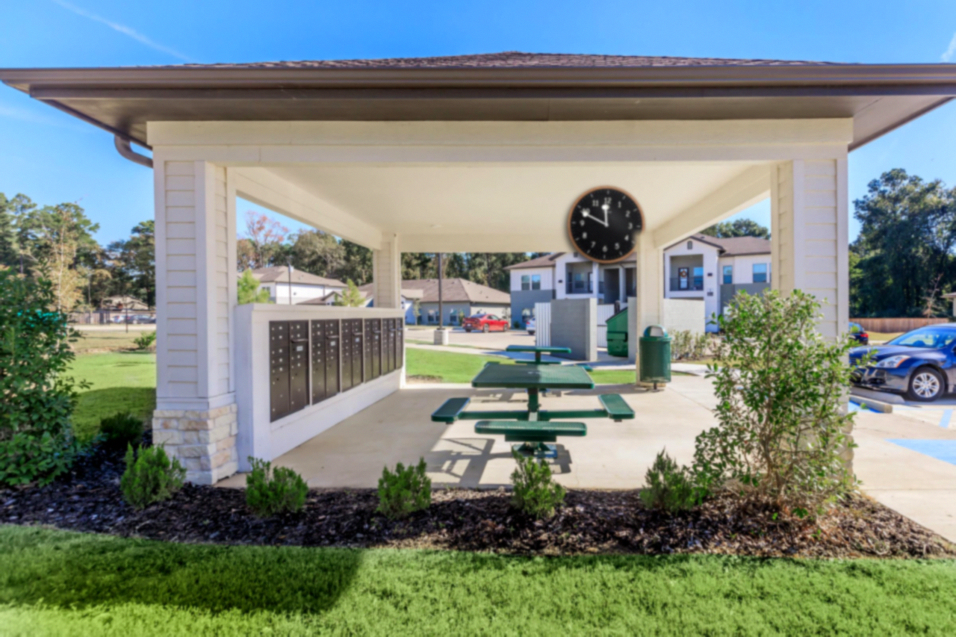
11:49
